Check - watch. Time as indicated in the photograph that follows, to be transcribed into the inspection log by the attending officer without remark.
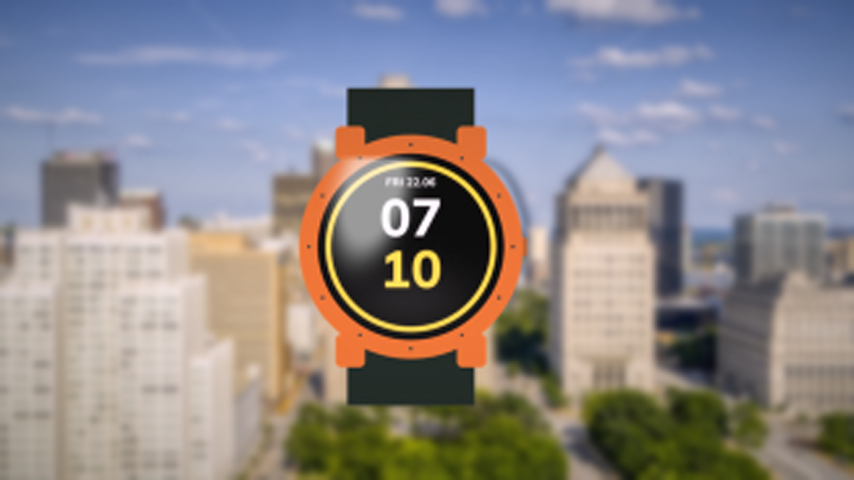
7:10
